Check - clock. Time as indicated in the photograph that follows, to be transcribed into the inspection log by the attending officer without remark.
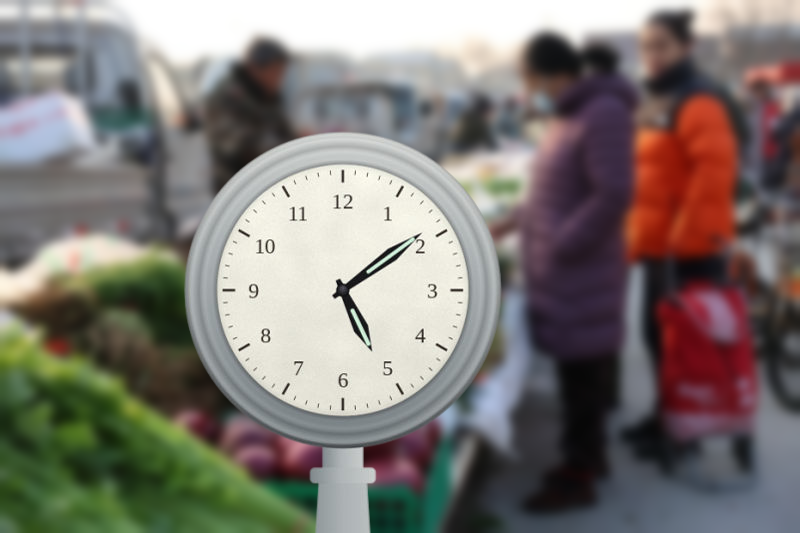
5:09
